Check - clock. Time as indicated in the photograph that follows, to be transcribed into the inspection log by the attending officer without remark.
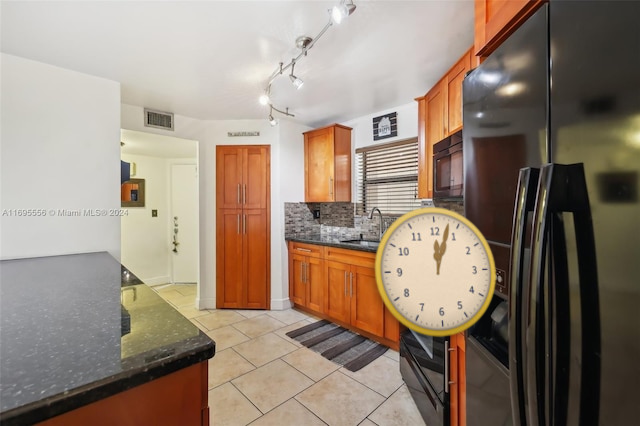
12:03
